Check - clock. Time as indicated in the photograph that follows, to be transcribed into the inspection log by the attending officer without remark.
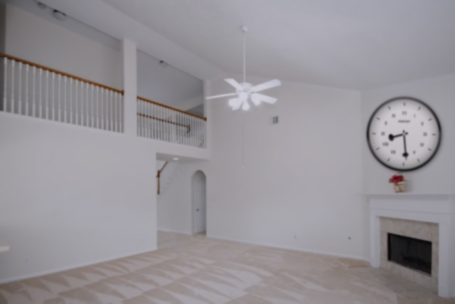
8:29
